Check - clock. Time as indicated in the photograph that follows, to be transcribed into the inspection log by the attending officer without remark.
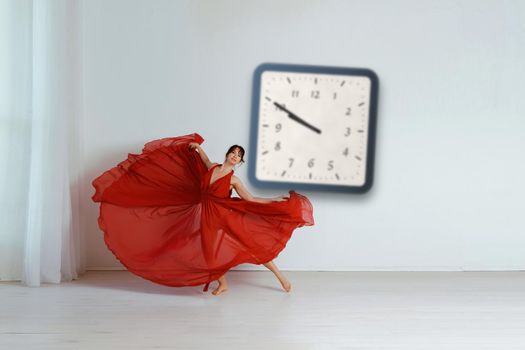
9:50
